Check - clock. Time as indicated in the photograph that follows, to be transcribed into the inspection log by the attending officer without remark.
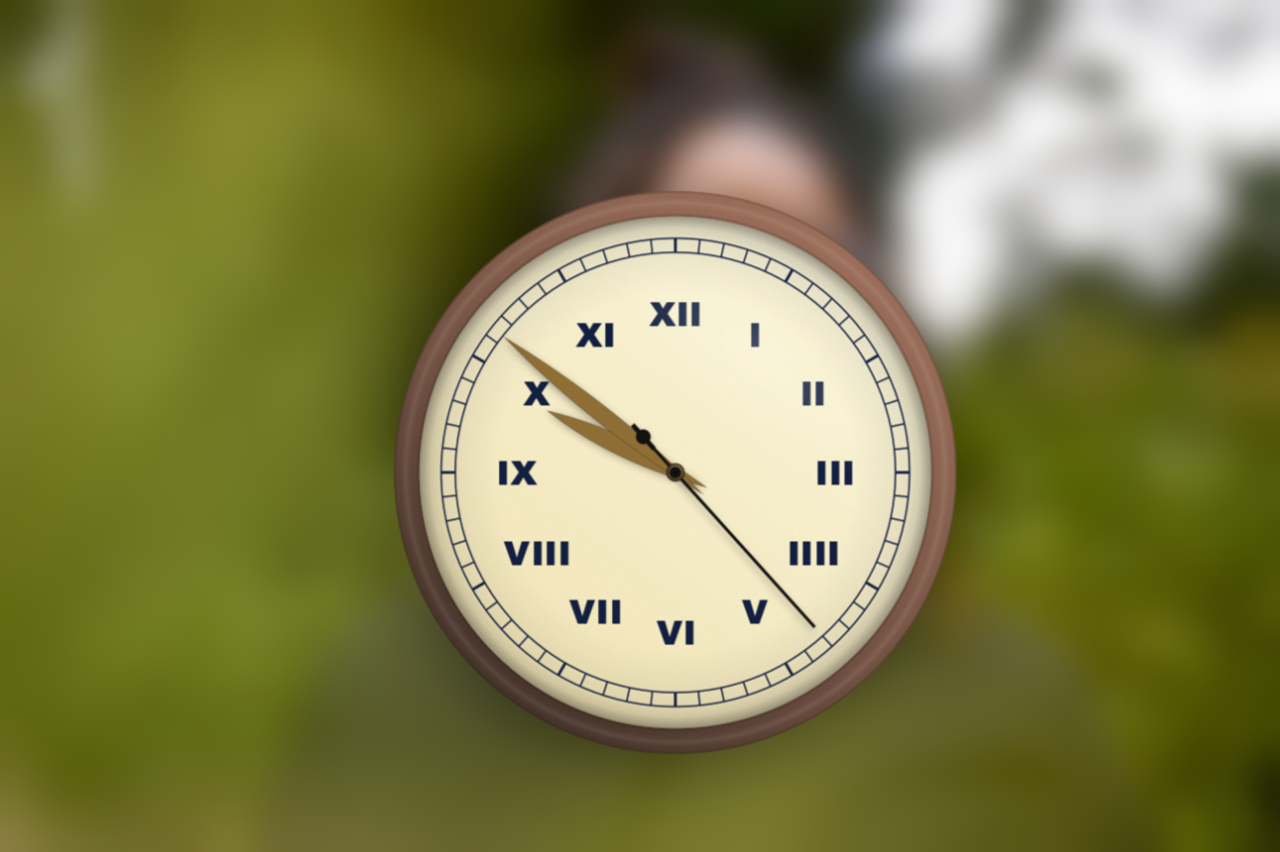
9:51:23
